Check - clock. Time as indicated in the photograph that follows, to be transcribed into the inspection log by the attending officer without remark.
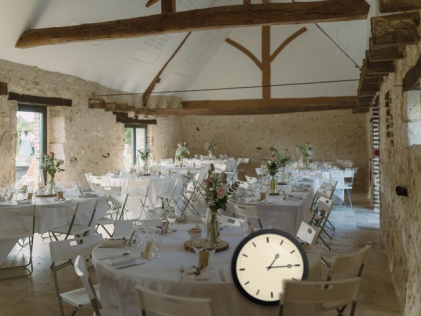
1:15
